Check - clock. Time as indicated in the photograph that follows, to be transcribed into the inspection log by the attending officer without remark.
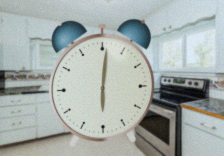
6:01
